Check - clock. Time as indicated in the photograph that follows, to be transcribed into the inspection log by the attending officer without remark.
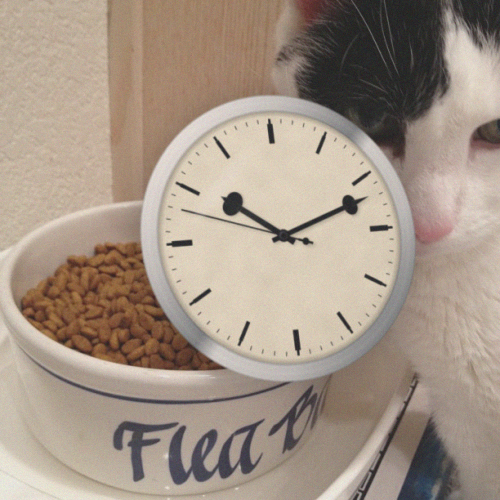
10:11:48
